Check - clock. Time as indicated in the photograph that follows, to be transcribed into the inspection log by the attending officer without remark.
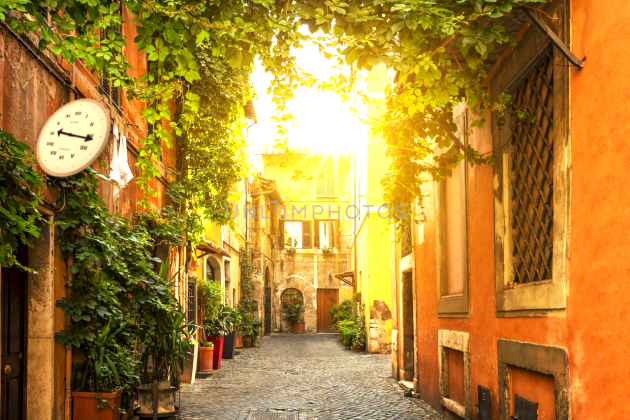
9:16
